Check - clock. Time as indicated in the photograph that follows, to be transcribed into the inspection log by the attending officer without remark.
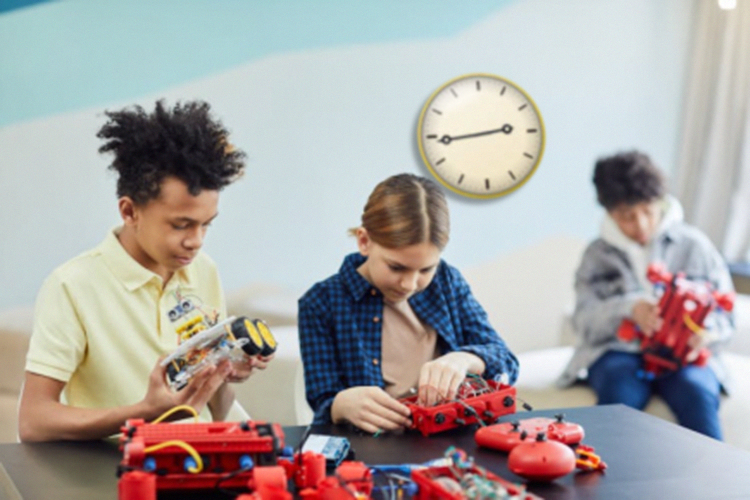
2:44
